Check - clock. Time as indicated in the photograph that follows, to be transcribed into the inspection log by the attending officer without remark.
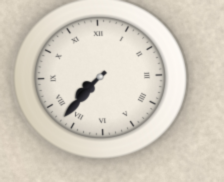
7:37
